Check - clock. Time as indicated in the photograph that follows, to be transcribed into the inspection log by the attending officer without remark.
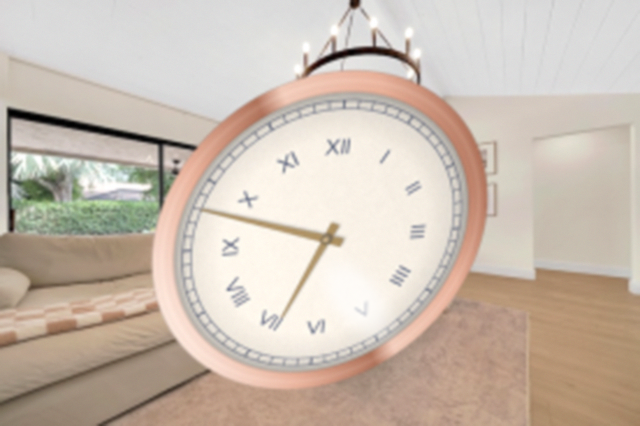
6:48
